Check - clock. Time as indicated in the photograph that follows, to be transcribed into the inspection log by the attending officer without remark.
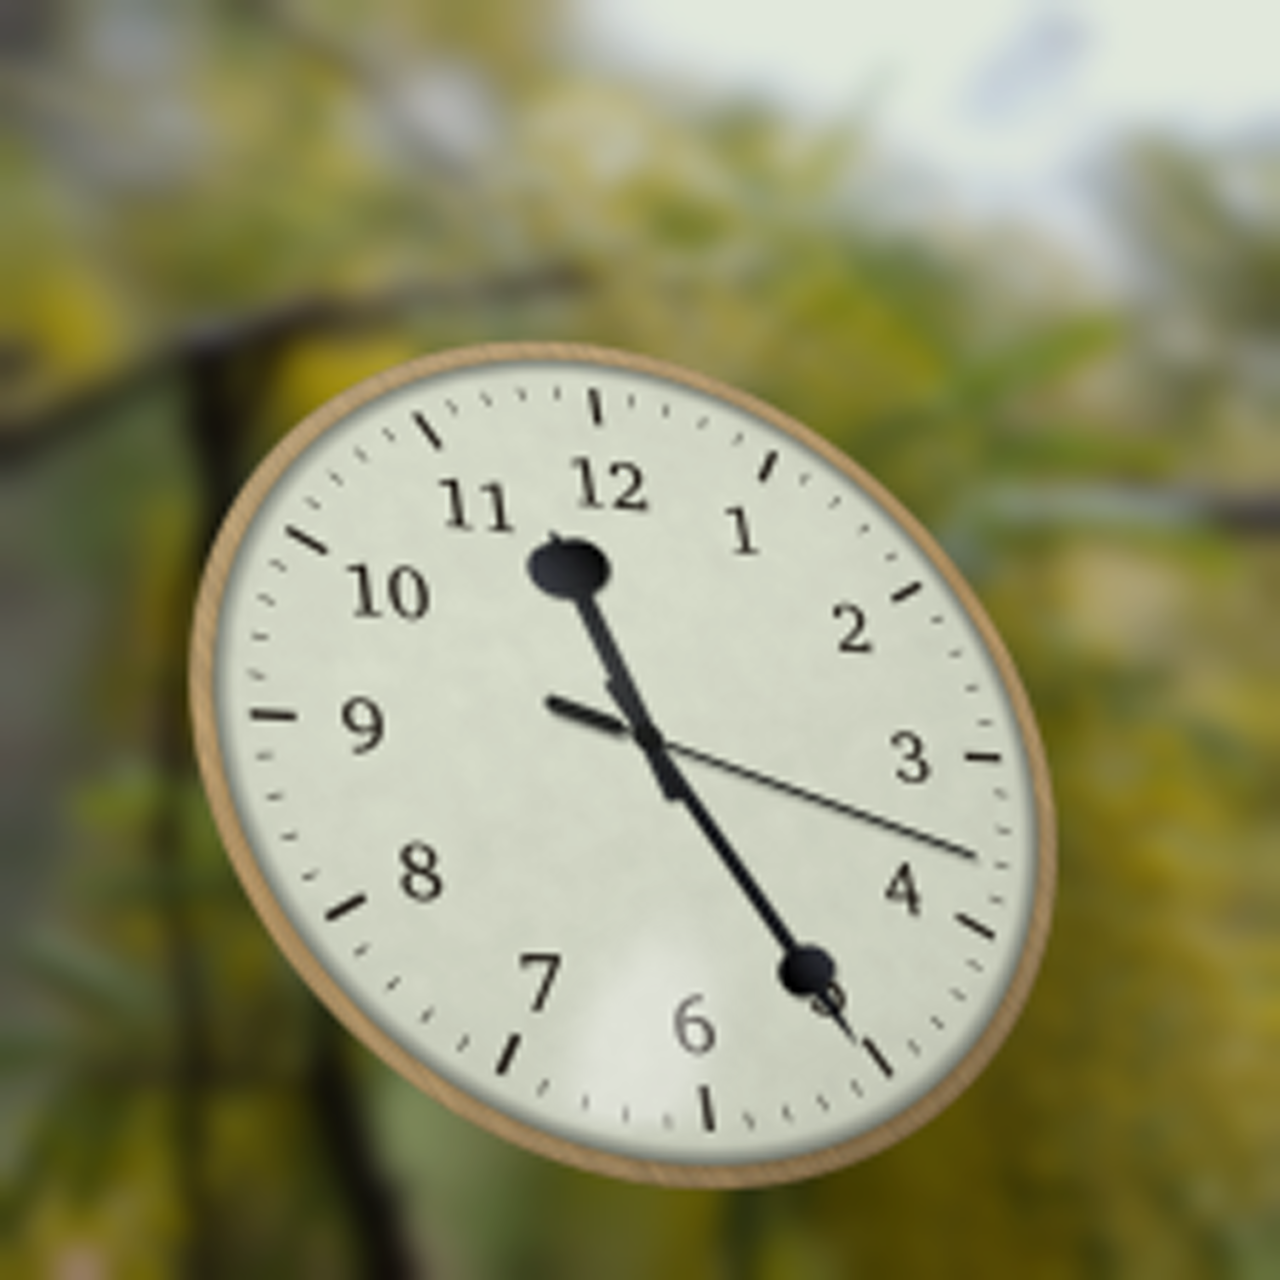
11:25:18
